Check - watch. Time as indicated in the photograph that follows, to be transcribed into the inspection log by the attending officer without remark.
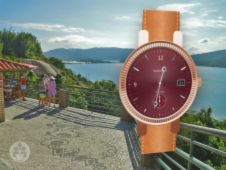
12:32
